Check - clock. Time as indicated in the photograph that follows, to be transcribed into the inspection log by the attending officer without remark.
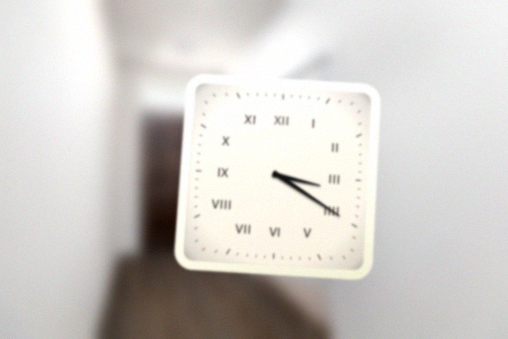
3:20
